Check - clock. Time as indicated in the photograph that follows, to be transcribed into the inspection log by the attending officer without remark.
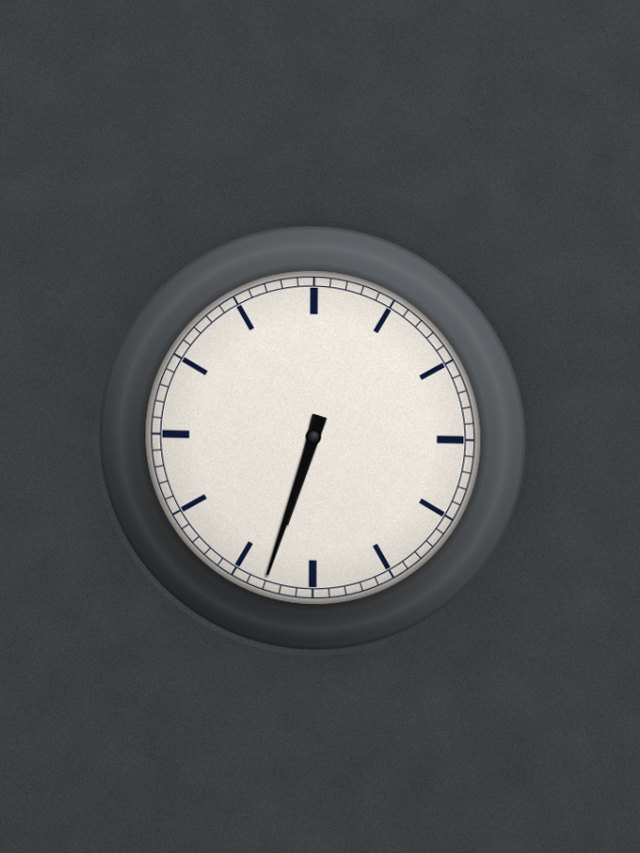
6:33
